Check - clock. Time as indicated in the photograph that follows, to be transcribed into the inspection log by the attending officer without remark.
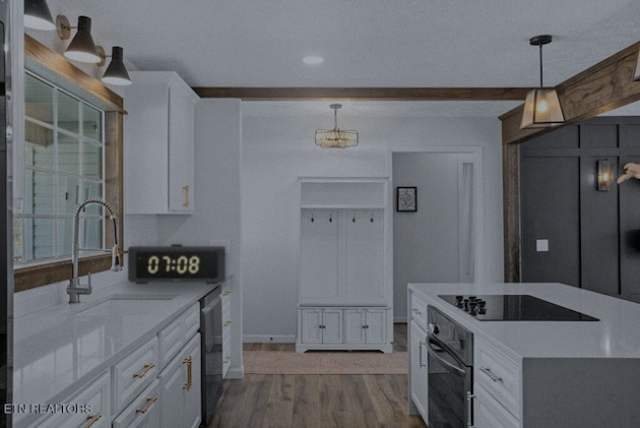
7:08
